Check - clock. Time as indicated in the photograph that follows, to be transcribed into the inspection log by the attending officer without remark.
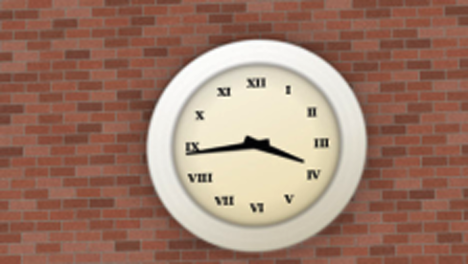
3:44
